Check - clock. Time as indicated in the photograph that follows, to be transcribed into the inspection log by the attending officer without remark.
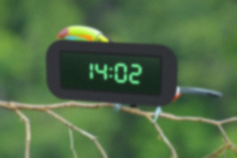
14:02
